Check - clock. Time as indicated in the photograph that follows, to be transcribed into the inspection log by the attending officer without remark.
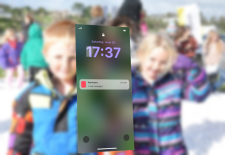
17:37
